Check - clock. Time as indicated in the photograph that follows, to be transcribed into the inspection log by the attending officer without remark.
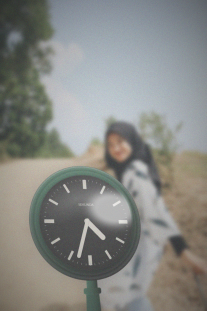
4:33
